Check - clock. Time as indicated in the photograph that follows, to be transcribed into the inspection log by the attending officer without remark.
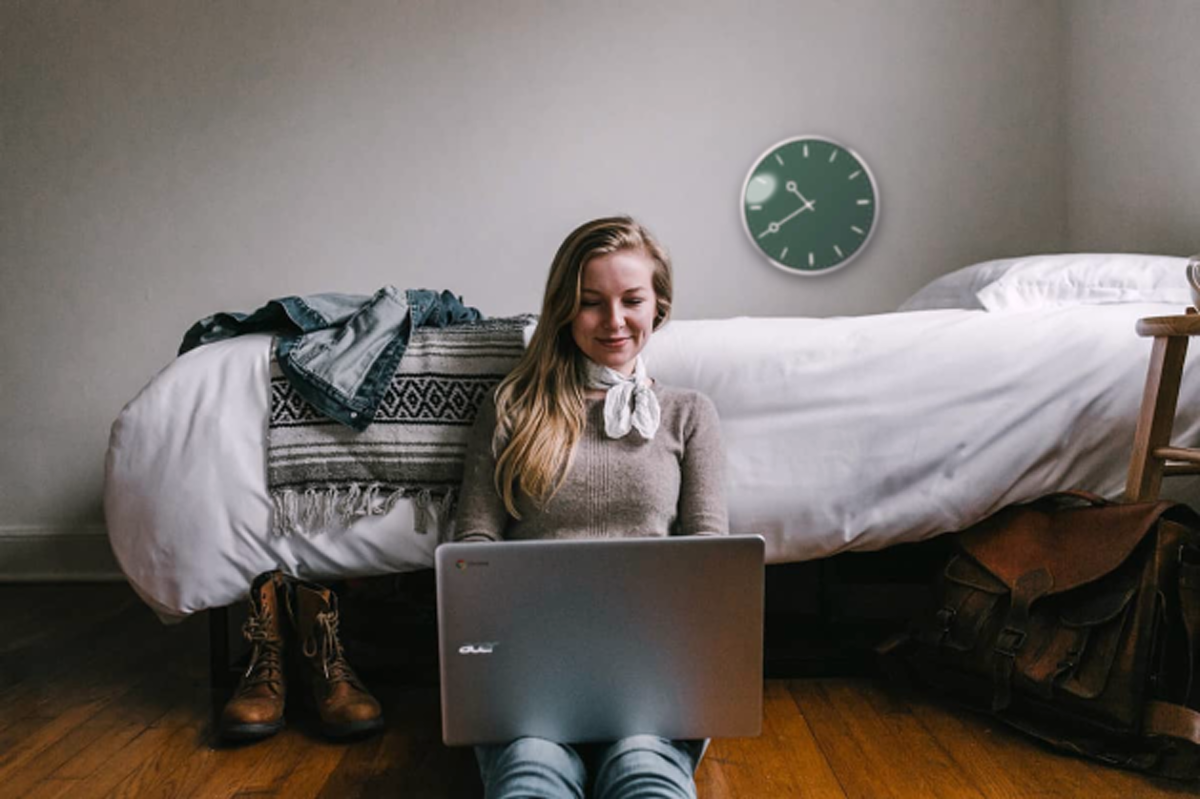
10:40
